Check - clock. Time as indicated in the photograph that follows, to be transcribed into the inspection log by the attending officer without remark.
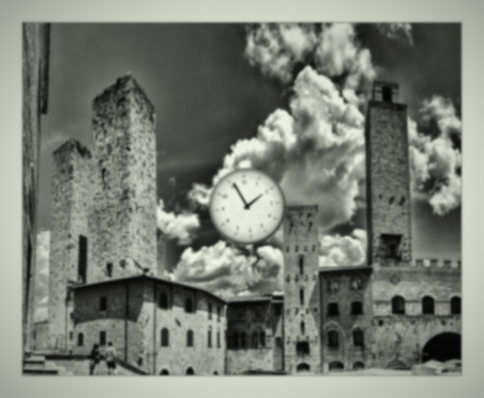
1:56
